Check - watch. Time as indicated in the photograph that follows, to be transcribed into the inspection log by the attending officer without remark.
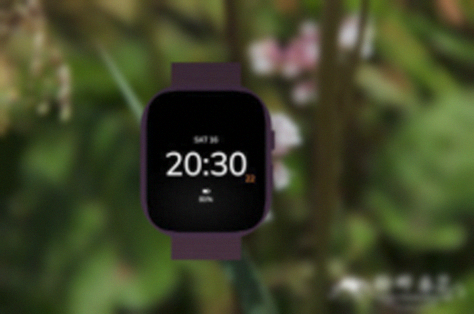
20:30
